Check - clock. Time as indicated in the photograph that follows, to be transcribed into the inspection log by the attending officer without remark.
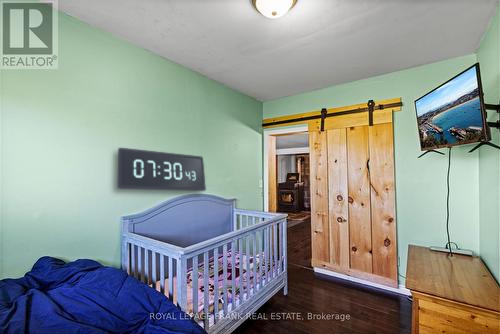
7:30:43
